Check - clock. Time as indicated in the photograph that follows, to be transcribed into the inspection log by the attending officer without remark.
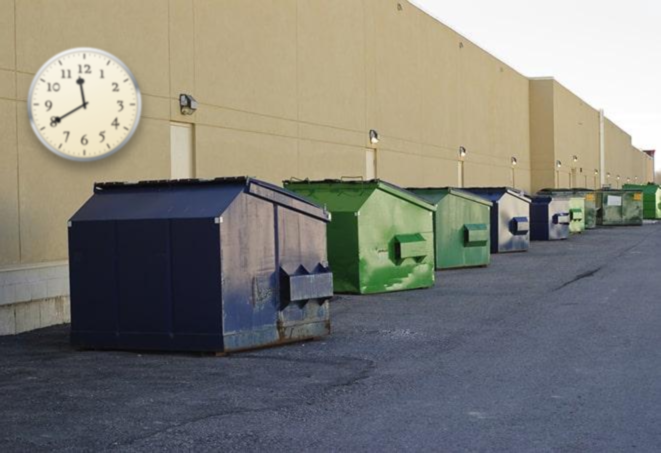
11:40
